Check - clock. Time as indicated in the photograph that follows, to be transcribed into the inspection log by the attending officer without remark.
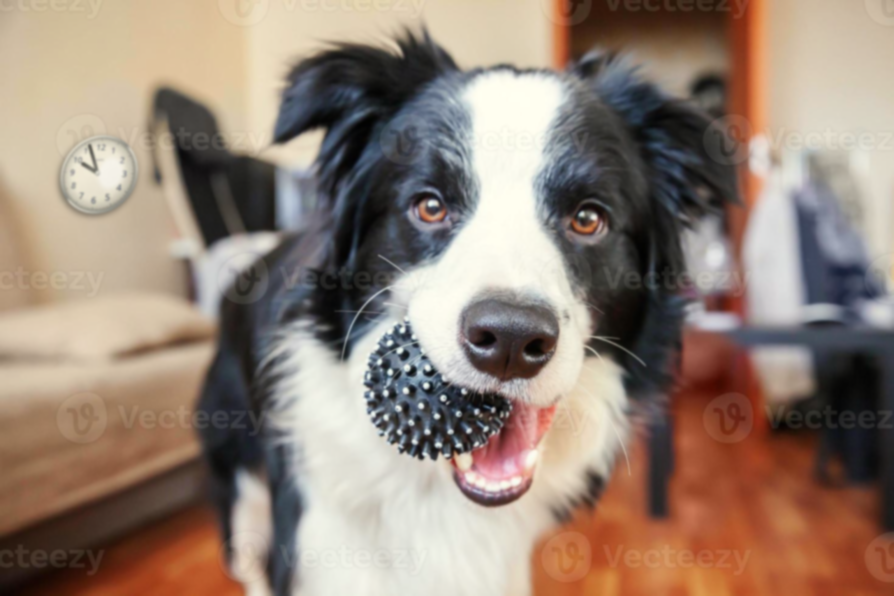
9:56
